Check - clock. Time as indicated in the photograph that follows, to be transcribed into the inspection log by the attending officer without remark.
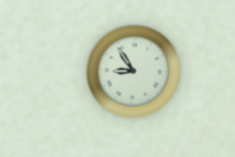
8:54
